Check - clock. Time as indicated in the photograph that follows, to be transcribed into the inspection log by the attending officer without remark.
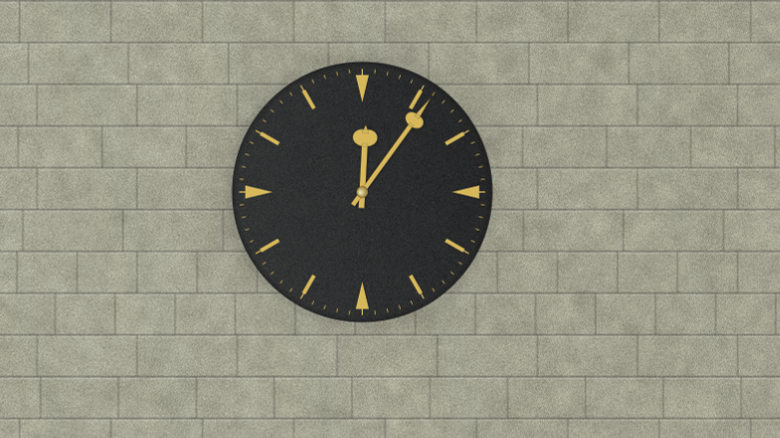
12:06
